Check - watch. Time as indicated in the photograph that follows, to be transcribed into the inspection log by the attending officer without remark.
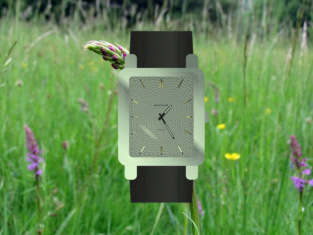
1:25
